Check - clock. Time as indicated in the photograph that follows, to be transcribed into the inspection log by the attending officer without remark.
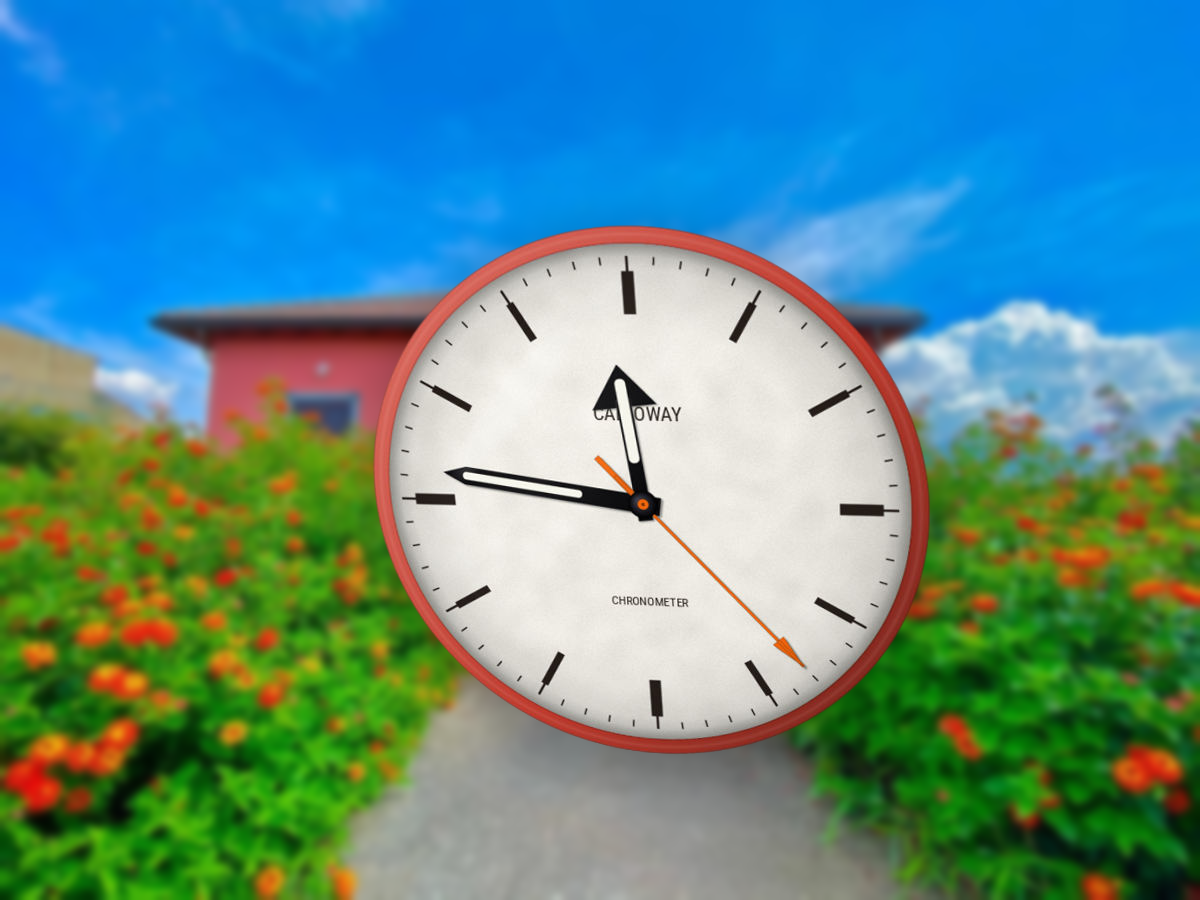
11:46:23
